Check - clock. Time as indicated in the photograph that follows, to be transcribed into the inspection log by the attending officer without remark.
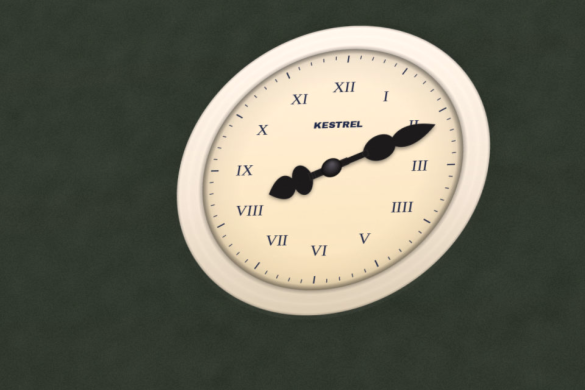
8:11
